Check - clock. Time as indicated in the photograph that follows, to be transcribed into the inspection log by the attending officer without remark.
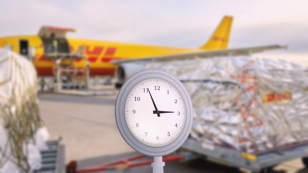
2:56
